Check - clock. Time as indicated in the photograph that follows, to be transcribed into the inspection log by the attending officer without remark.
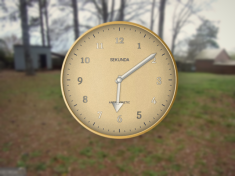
6:09
